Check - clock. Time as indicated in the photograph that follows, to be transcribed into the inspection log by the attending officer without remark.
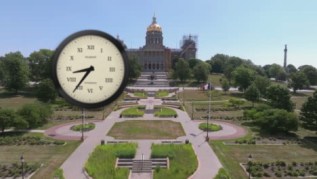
8:36
